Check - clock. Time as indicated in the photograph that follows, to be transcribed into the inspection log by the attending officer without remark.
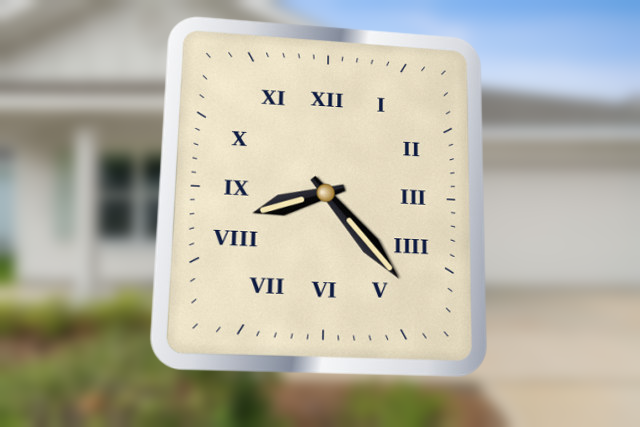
8:23
